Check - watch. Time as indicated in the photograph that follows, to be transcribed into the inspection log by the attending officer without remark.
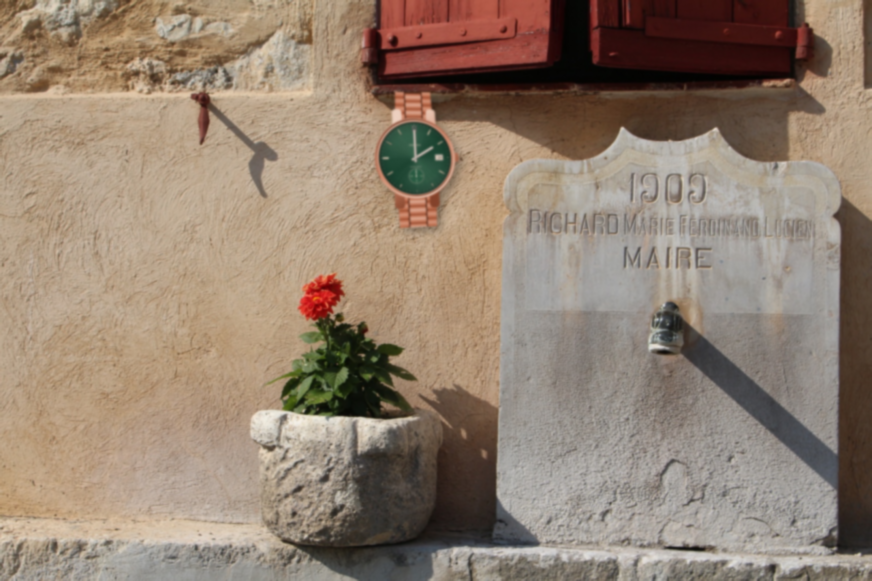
2:00
